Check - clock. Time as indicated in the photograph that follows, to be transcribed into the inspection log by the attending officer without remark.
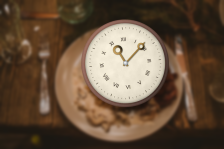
11:08
